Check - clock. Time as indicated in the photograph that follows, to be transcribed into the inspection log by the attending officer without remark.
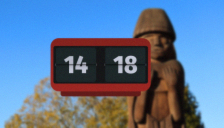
14:18
